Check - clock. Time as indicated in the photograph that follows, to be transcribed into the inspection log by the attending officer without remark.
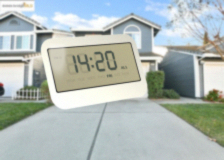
14:20
